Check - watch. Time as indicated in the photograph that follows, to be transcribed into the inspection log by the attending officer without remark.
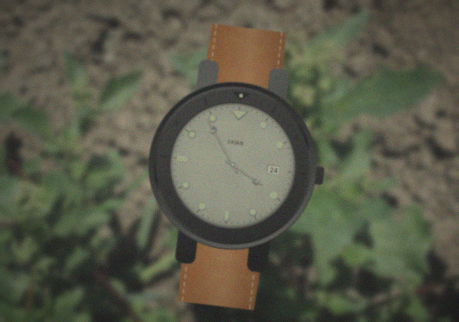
3:54
